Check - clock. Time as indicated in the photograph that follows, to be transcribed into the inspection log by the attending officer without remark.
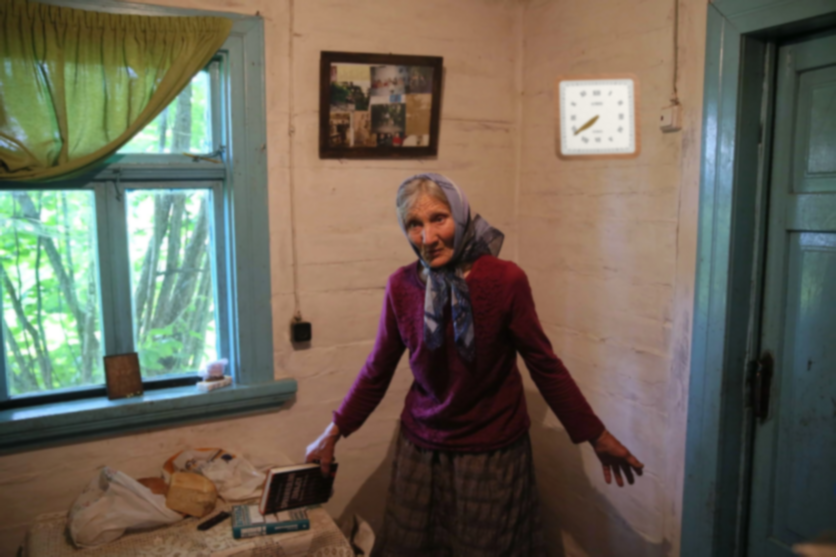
7:39
